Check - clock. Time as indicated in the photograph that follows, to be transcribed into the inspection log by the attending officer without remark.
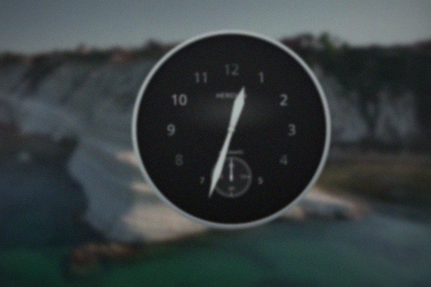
12:33
